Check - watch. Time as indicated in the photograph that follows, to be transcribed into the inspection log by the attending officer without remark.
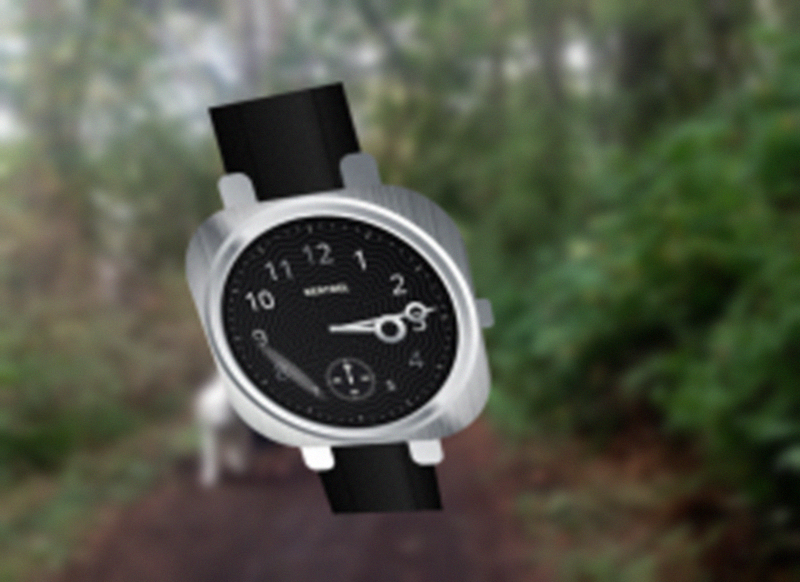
3:14
